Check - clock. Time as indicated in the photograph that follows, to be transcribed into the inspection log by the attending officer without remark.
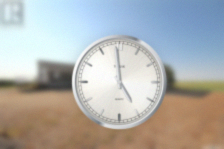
4:59
